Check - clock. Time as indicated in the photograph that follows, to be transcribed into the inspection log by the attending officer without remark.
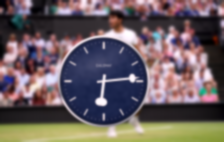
6:14
